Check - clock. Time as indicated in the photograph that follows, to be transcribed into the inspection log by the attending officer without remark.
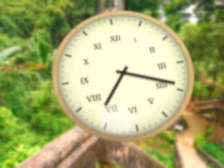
7:19
